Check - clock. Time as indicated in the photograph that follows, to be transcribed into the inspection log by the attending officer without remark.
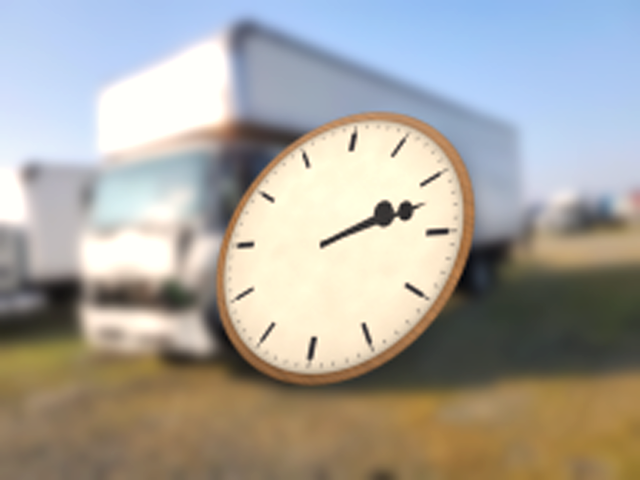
2:12
